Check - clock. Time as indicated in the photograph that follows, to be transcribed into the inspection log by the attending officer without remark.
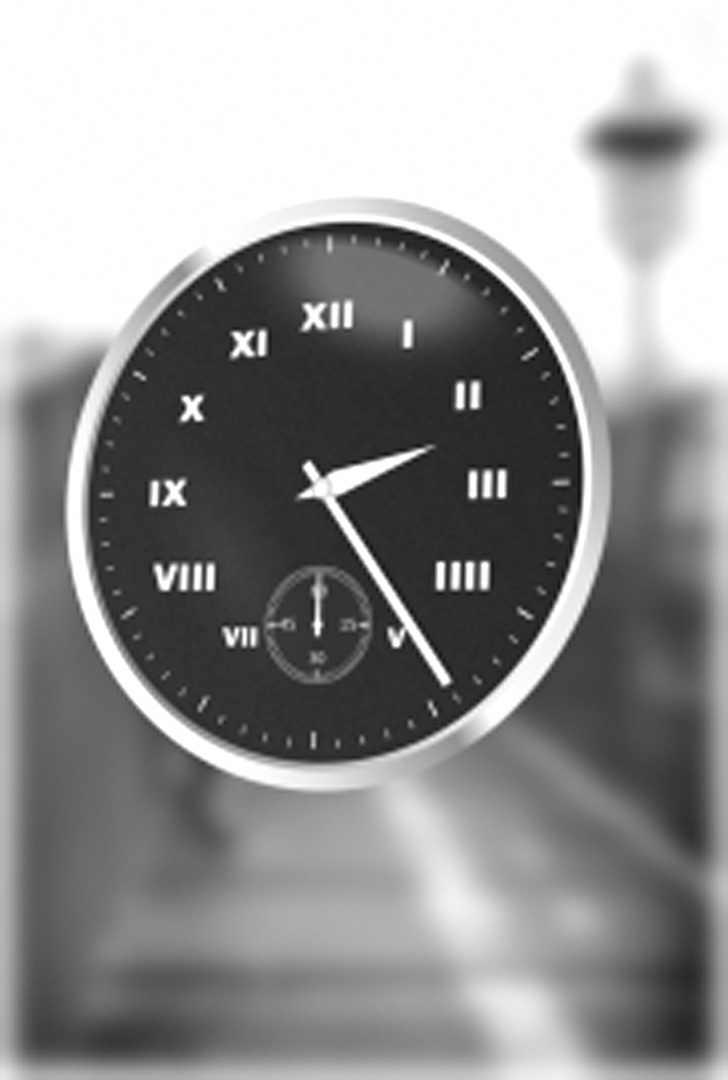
2:24
